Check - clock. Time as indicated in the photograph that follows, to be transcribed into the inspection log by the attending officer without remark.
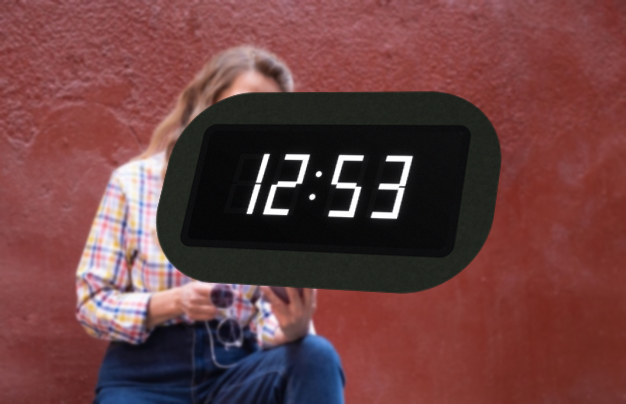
12:53
